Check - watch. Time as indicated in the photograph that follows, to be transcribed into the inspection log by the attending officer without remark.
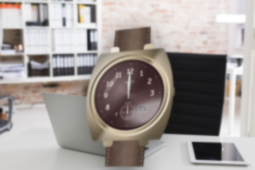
12:00
